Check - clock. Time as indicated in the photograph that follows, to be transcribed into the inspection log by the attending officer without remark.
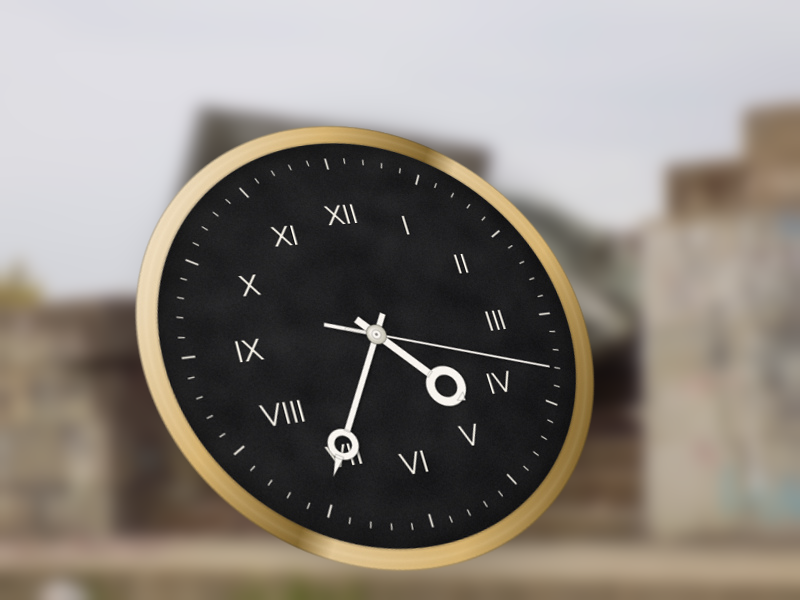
4:35:18
